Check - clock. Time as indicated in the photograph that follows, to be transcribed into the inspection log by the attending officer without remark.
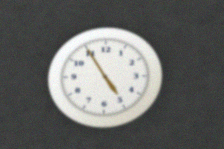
4:55
